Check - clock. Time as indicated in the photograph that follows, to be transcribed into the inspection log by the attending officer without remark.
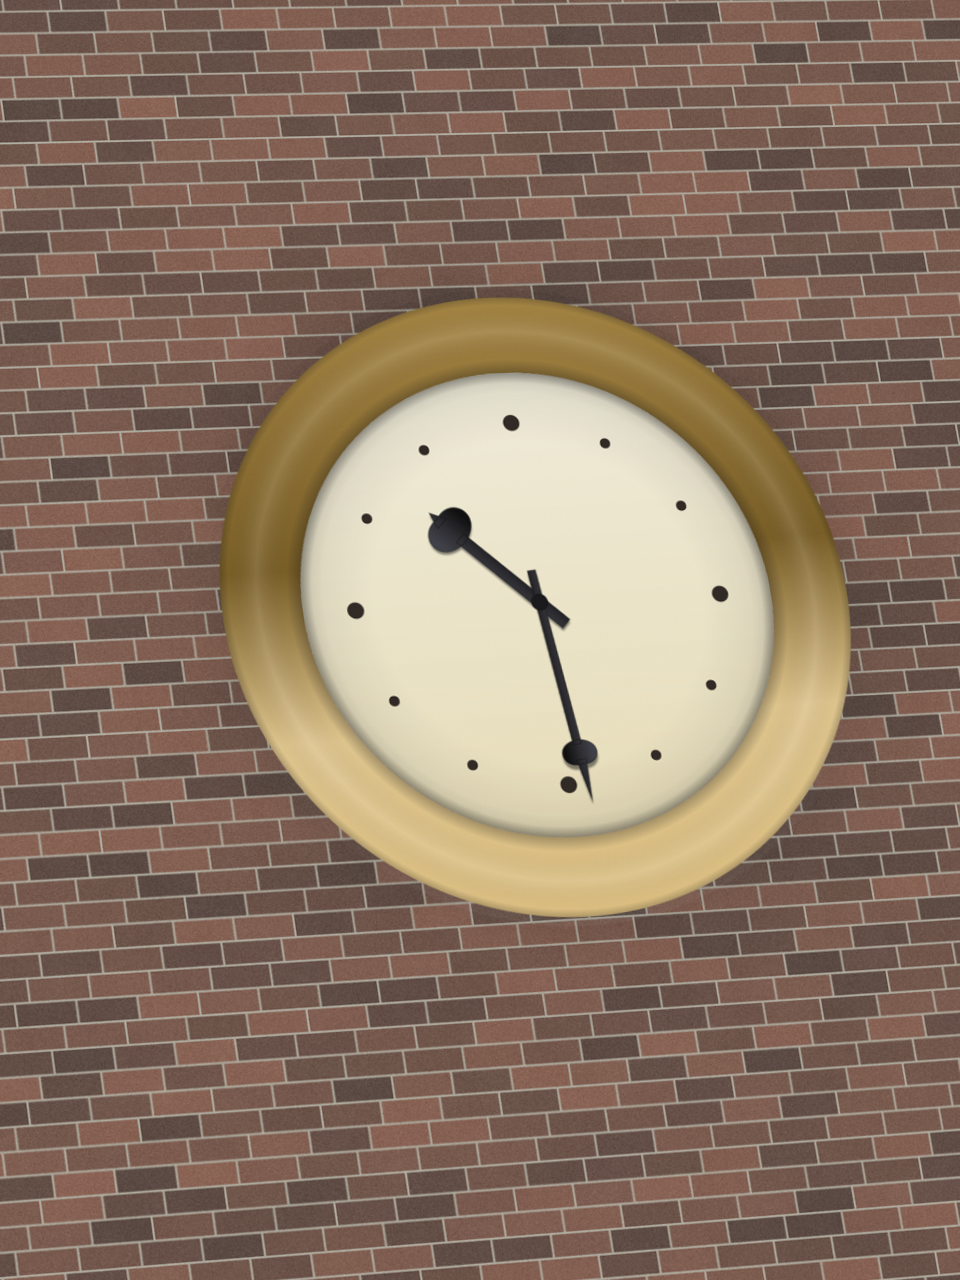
10:29
